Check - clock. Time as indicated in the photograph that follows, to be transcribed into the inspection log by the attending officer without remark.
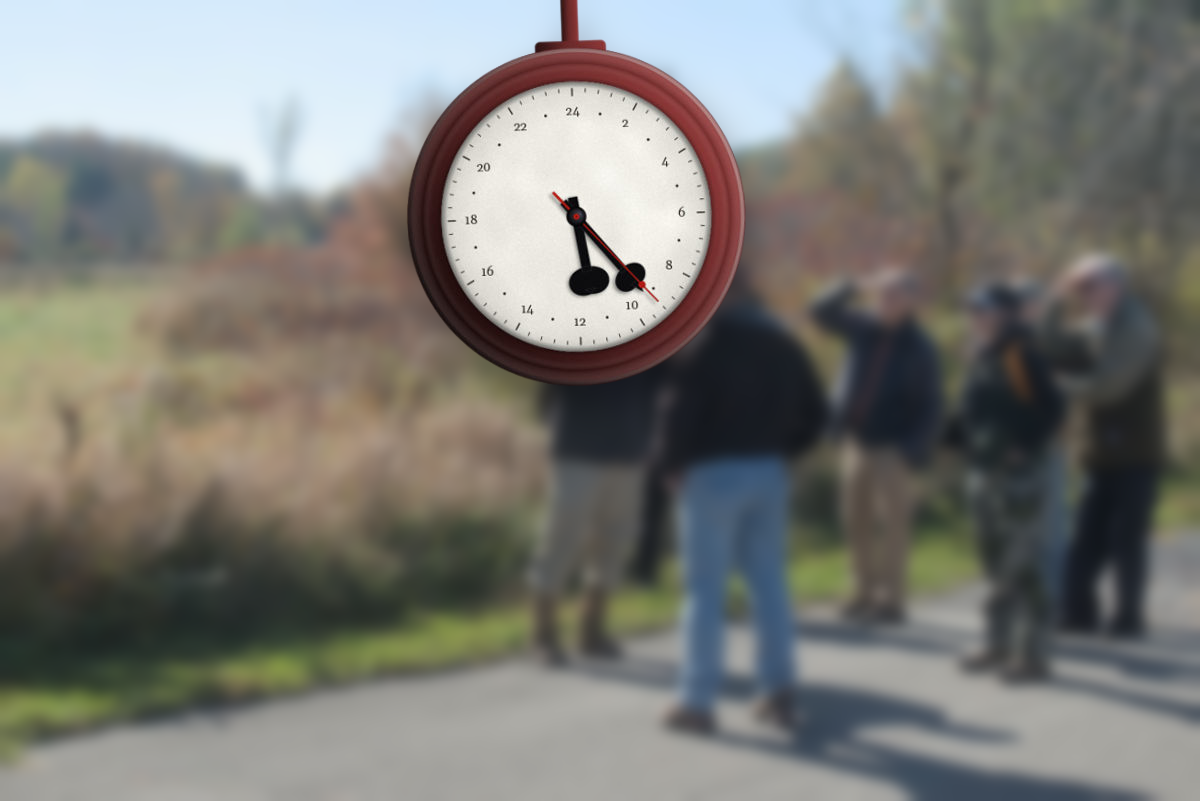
11:23:23
